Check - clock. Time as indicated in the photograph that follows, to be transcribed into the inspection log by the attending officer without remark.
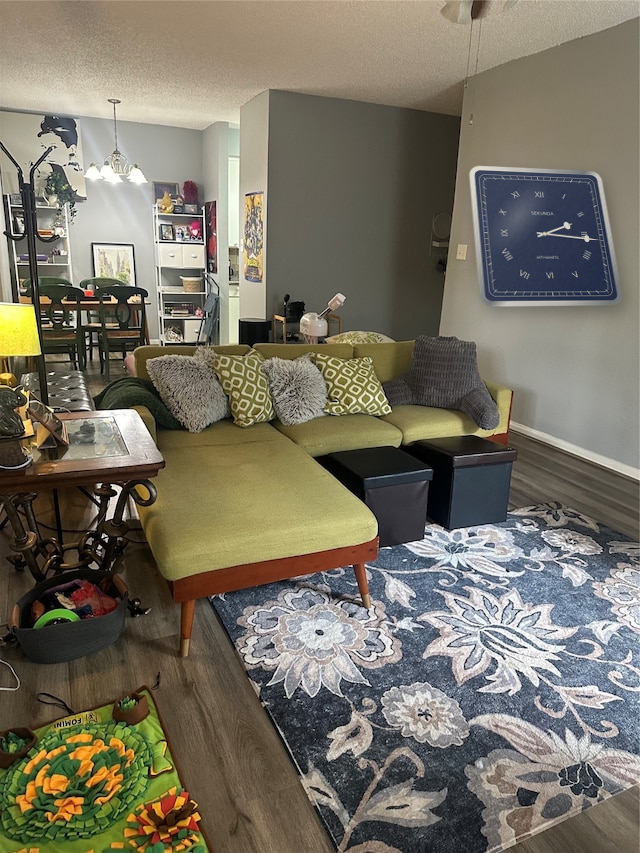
2:16
